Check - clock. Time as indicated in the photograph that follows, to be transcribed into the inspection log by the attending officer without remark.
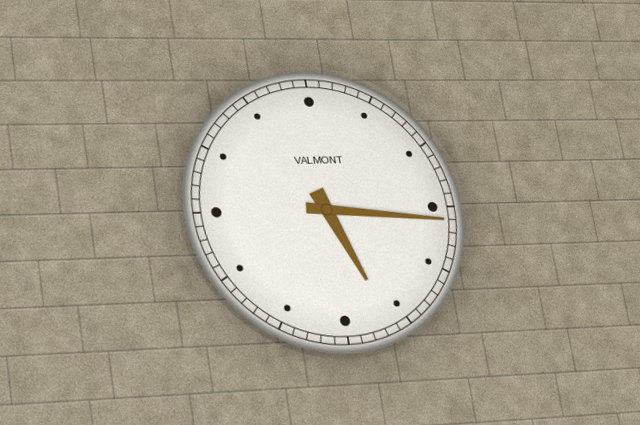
5:16
